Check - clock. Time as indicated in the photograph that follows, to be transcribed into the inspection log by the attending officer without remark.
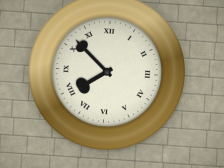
7:52
